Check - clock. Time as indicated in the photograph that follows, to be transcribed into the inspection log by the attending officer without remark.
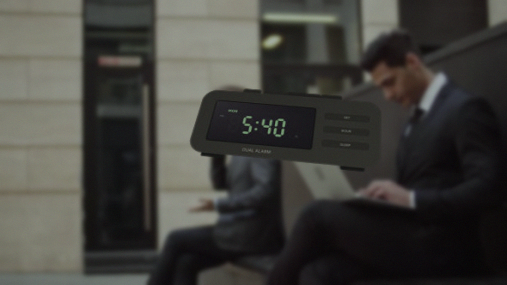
5:40
